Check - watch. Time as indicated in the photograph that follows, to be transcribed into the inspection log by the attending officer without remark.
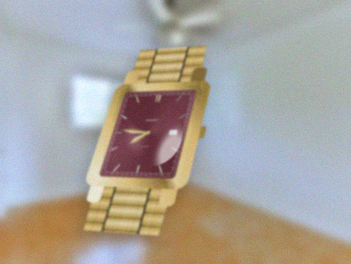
7:46
